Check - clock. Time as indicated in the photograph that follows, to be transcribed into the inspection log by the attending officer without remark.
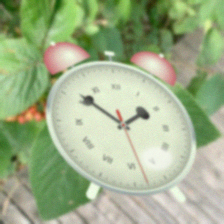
1:51:28
